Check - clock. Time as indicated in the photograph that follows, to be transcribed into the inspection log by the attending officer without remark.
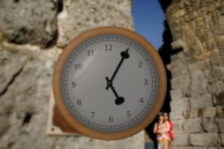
5:05
